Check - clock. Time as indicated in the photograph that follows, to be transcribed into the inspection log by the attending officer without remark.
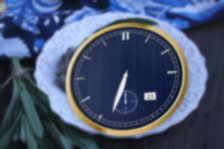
6:33
